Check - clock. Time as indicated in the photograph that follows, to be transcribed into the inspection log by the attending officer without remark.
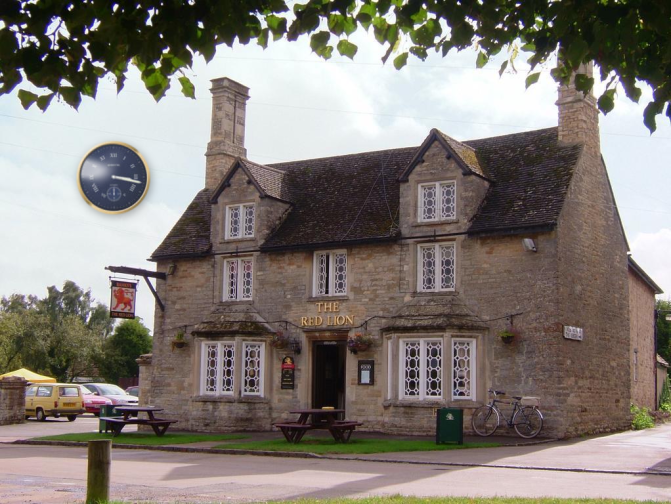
3:17
